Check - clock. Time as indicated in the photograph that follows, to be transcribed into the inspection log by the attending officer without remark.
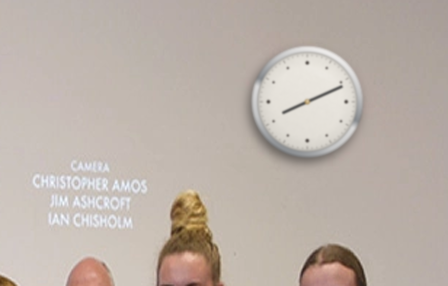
8:11
